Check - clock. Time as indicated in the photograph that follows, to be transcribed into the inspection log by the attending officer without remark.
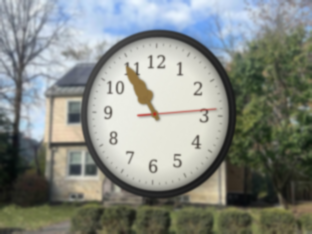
10:54:14
